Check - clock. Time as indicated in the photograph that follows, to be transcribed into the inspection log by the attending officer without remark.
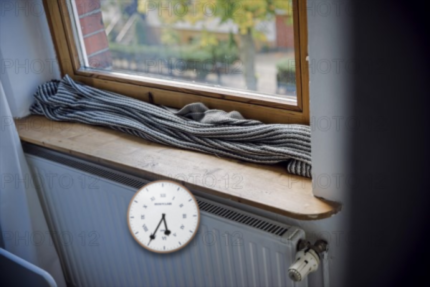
5:35
